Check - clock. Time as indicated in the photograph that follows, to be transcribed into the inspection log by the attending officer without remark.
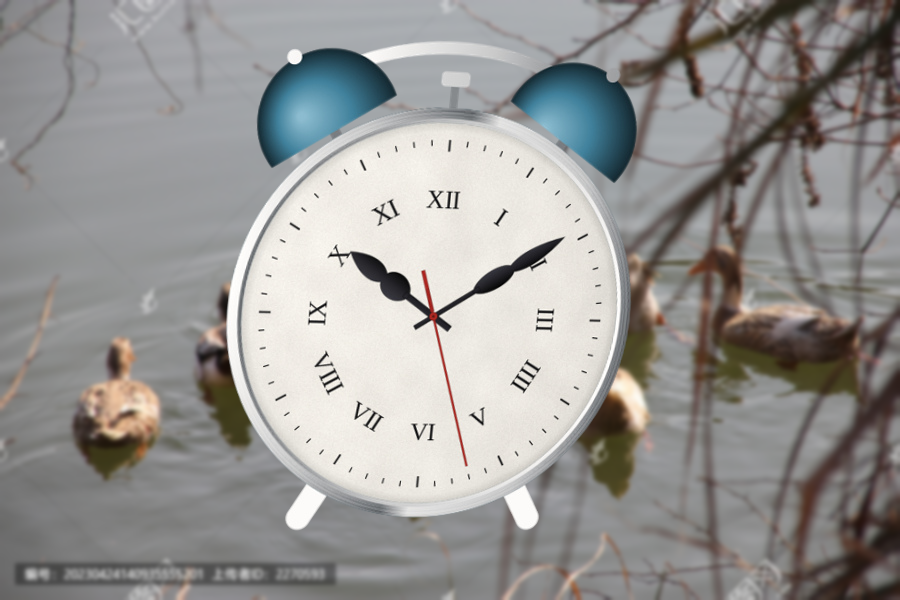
10:09:27
